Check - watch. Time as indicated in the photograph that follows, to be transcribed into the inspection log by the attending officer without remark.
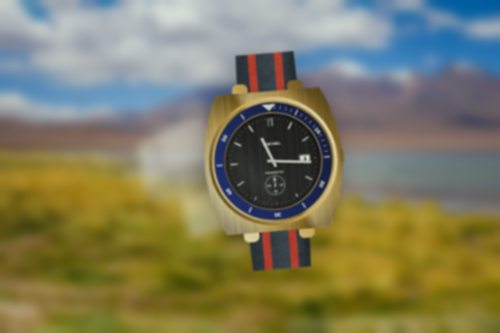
11:16
